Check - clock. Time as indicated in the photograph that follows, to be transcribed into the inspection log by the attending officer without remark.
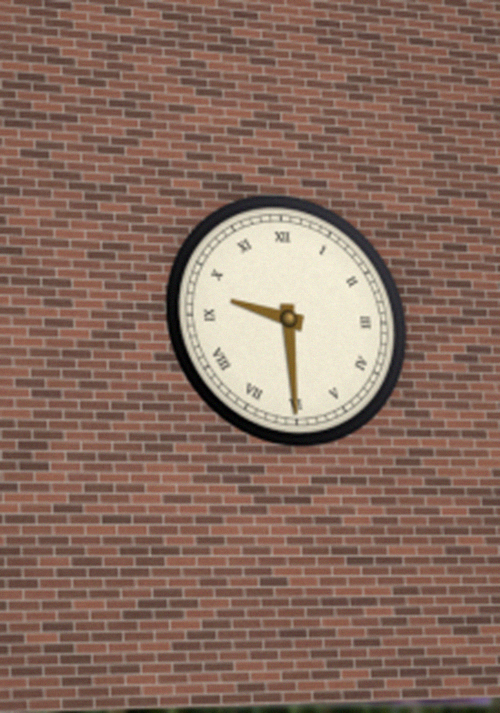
9:30
